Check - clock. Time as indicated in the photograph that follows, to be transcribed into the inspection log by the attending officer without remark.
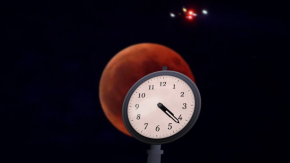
4:22
